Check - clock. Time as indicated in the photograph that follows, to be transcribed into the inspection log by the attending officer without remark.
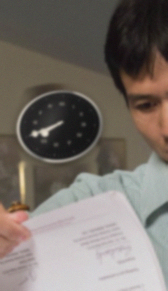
7:40
